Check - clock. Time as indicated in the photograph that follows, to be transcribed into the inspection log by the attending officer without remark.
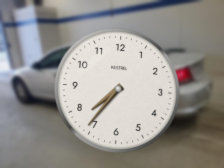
7:36
